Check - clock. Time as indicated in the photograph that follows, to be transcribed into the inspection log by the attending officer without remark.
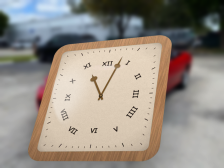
11:03
